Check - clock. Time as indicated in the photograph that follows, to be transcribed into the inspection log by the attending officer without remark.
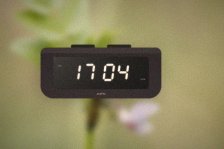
17:04
